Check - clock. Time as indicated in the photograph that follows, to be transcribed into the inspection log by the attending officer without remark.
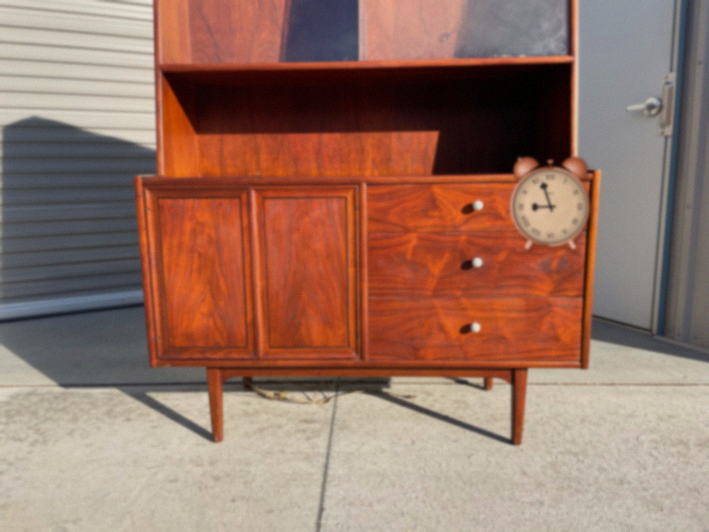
8:57
